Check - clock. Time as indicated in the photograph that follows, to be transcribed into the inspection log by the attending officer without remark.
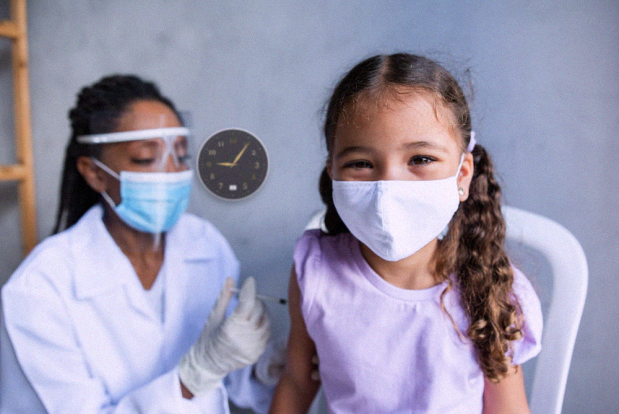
9:06
